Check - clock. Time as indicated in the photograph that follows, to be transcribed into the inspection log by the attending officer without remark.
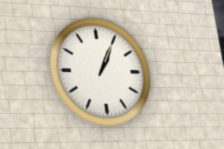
1:05
